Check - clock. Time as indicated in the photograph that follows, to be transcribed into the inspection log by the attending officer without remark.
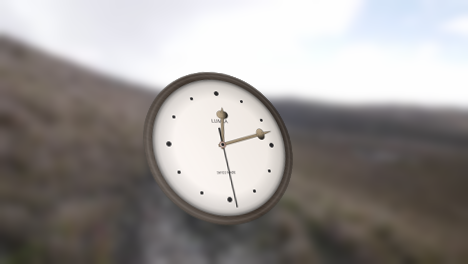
12:12:29
